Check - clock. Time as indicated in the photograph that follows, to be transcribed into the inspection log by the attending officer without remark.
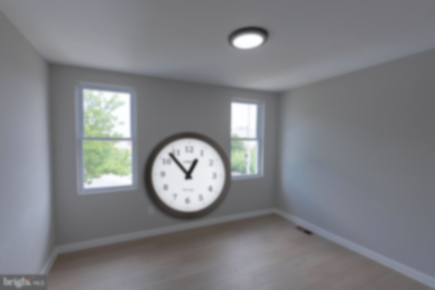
12:53
